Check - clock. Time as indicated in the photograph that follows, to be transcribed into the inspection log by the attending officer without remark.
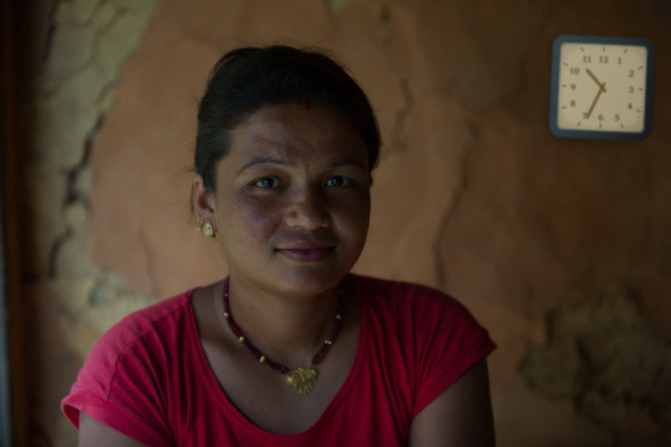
10:34
